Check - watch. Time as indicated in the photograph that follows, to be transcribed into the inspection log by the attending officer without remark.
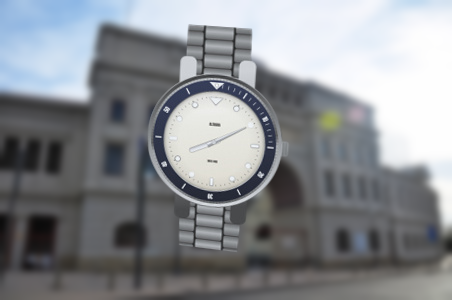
8:10
